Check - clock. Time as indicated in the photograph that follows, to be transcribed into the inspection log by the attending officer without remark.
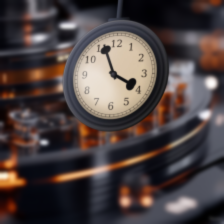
3:56
